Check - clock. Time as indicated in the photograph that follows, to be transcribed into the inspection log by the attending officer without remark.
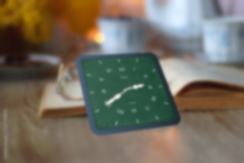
2:40
